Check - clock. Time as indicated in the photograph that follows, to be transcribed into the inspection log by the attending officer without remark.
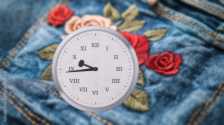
9:44
